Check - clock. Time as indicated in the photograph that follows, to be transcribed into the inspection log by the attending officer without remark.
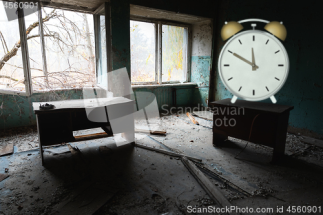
11:50
